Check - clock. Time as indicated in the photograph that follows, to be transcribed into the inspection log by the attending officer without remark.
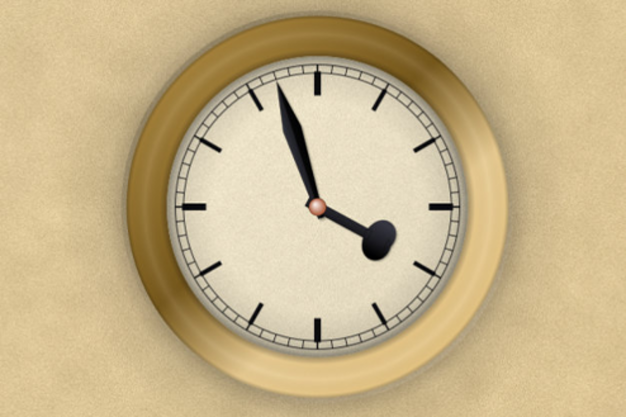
3:57
